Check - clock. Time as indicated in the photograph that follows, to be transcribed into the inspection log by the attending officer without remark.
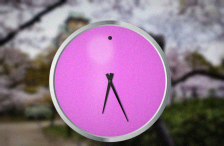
6:26
